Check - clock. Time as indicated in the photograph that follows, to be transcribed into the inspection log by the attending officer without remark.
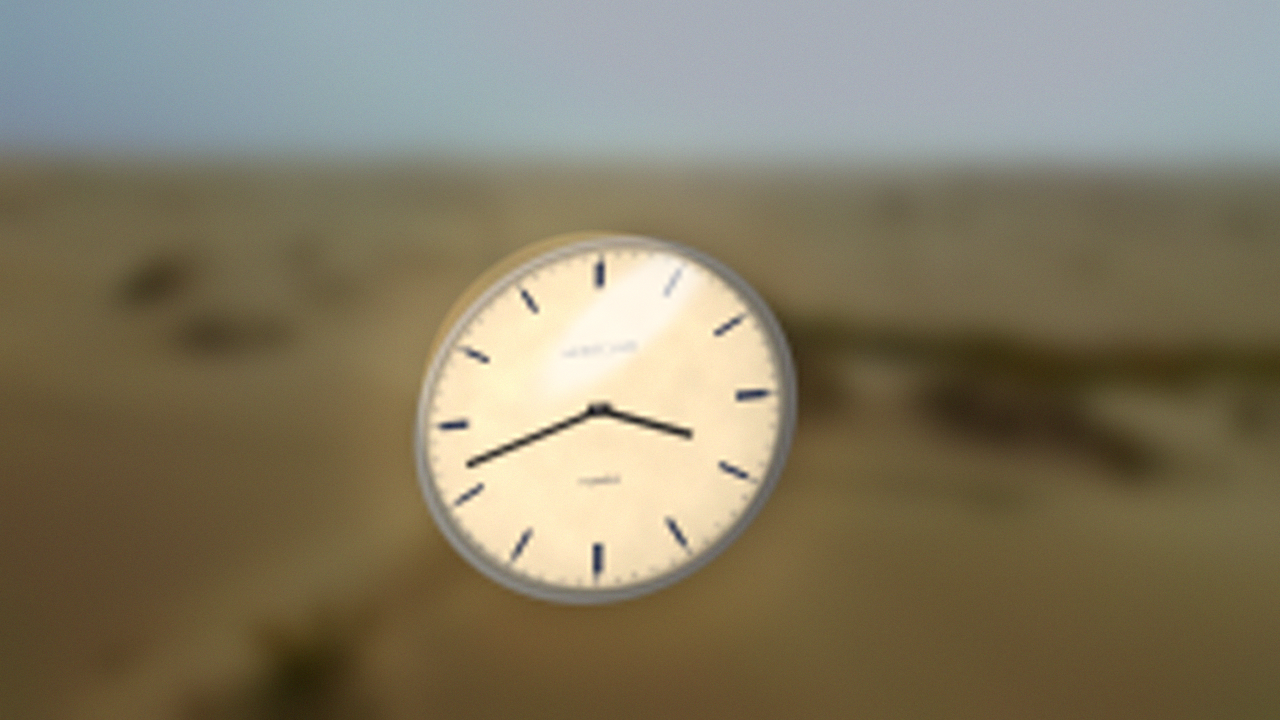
3:42
